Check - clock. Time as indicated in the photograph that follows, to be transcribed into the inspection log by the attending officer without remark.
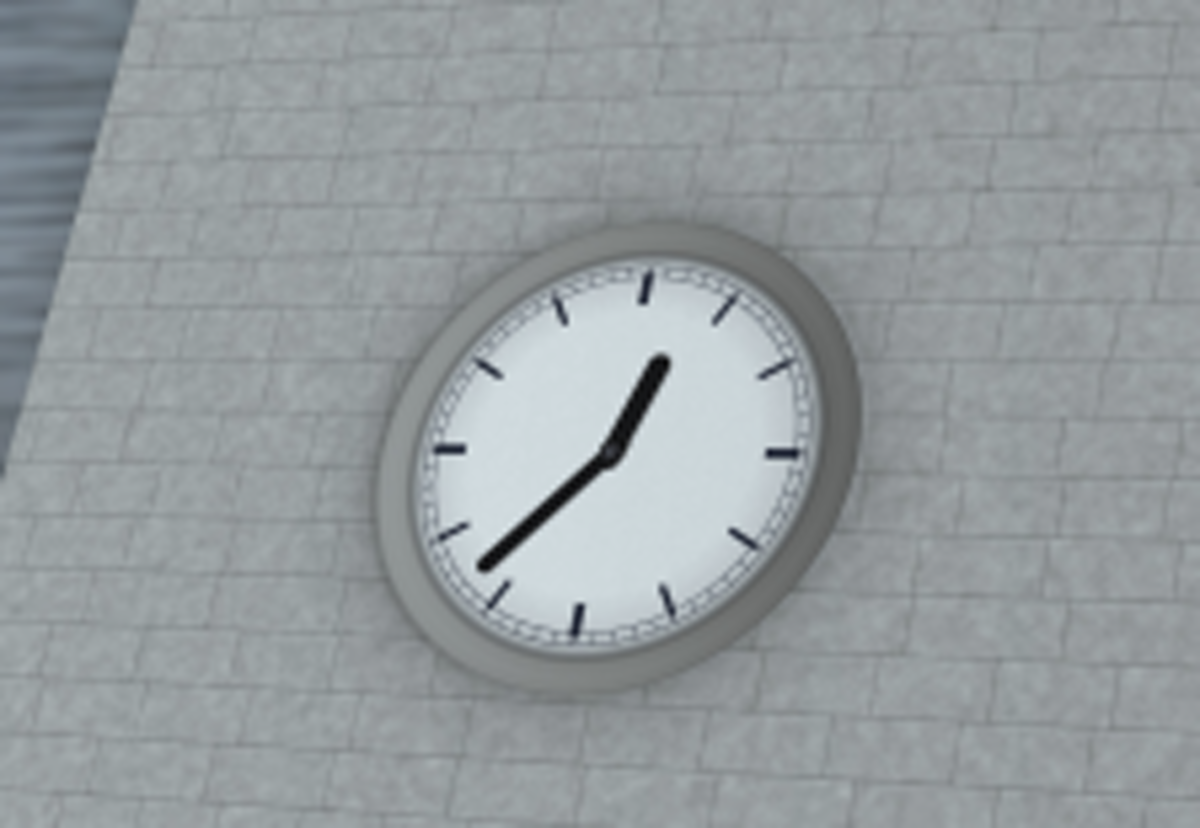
12:37
